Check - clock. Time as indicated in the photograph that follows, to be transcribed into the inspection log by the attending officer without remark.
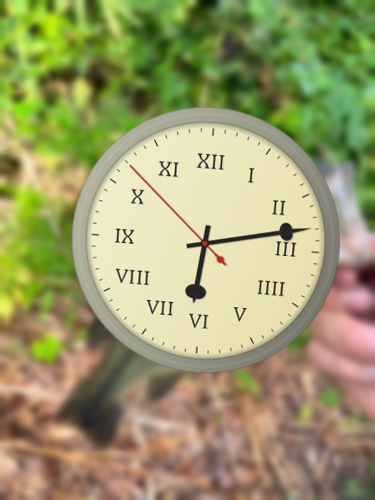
6:12:52
